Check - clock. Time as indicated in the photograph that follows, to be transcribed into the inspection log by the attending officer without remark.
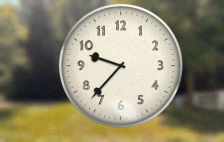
9:37
